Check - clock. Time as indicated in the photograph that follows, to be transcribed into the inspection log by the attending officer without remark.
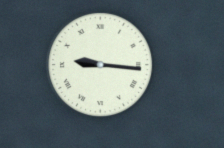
9:16
